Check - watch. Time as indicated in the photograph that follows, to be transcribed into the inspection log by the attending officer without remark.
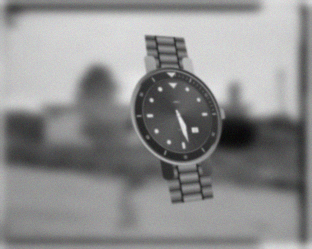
5:28
